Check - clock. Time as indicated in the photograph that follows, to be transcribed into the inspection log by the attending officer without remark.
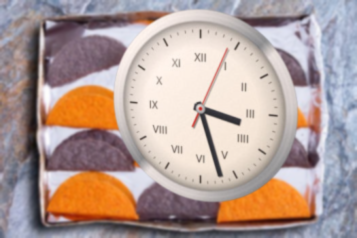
3:27:04
